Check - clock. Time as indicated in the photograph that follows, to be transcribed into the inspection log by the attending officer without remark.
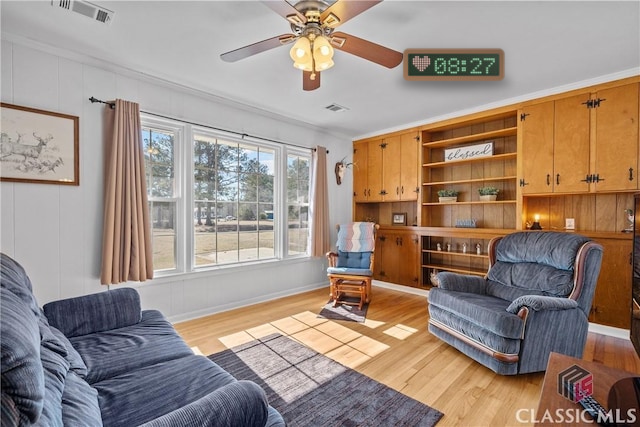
8:27
